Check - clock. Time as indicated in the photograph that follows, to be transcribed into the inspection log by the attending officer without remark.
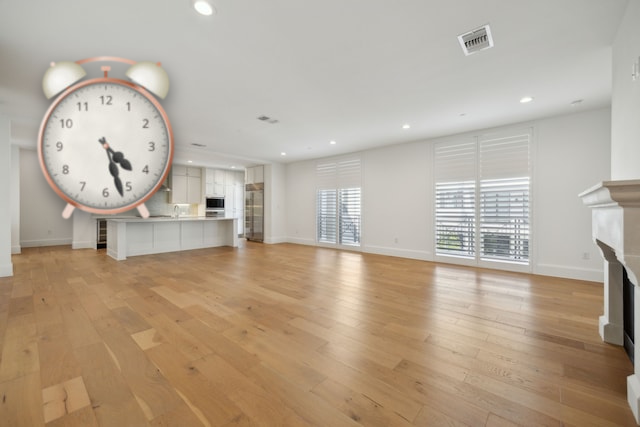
4:27
